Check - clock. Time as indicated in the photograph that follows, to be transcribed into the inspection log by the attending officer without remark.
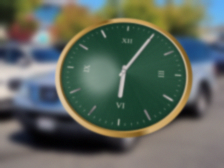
6:05
